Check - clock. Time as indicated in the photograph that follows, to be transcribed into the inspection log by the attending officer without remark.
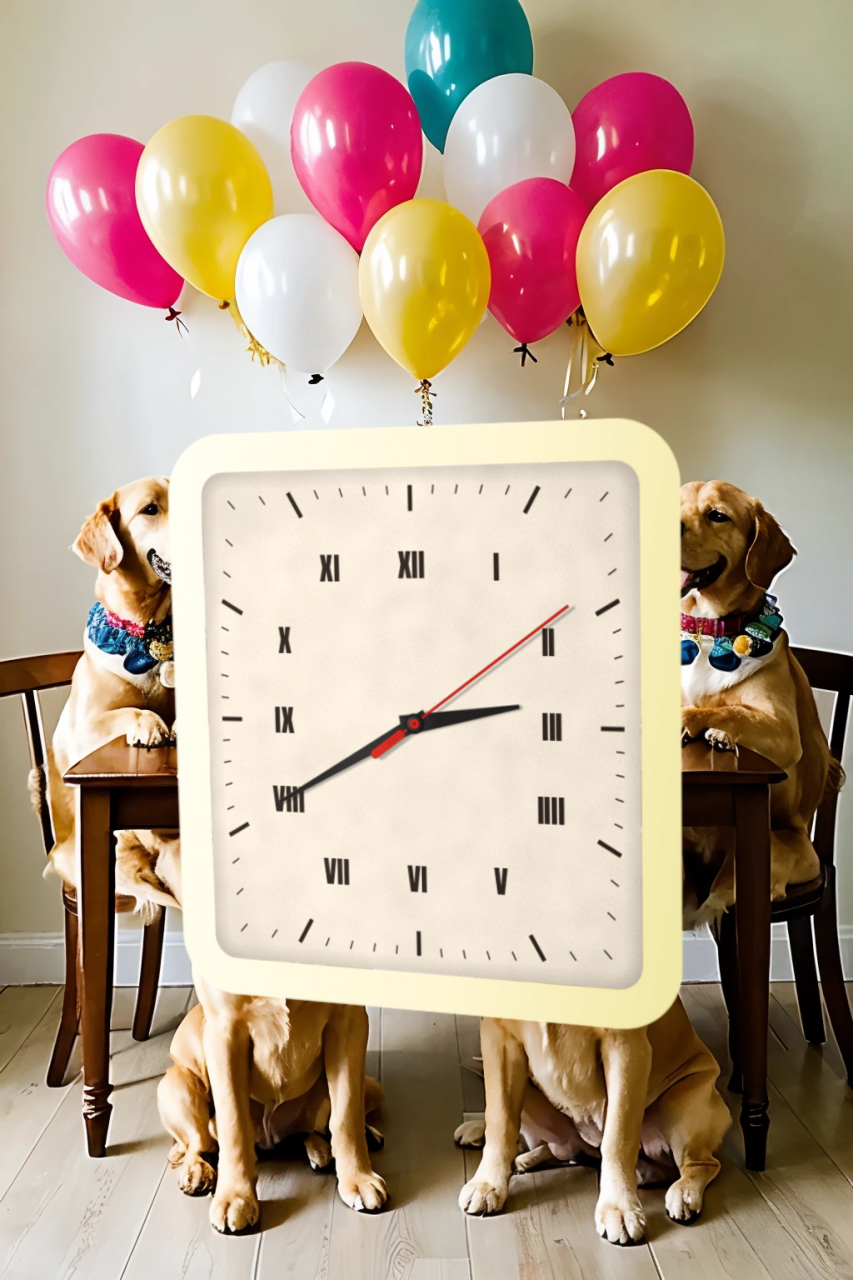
2:40:09
